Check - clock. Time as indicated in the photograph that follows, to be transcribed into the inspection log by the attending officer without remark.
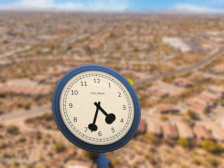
4:33
